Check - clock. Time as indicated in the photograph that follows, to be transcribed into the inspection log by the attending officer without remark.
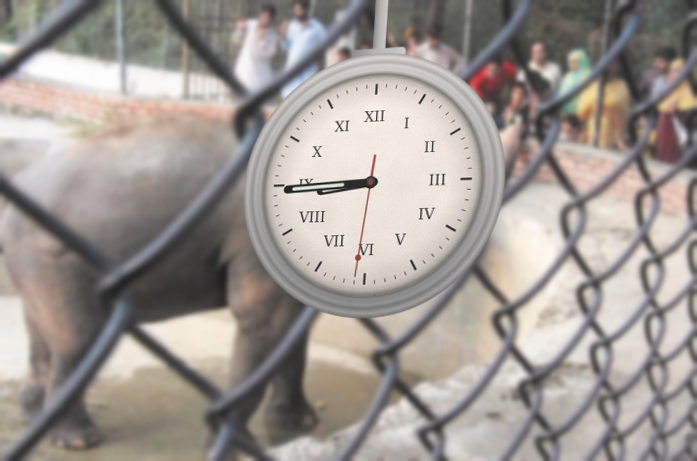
8:44:31
